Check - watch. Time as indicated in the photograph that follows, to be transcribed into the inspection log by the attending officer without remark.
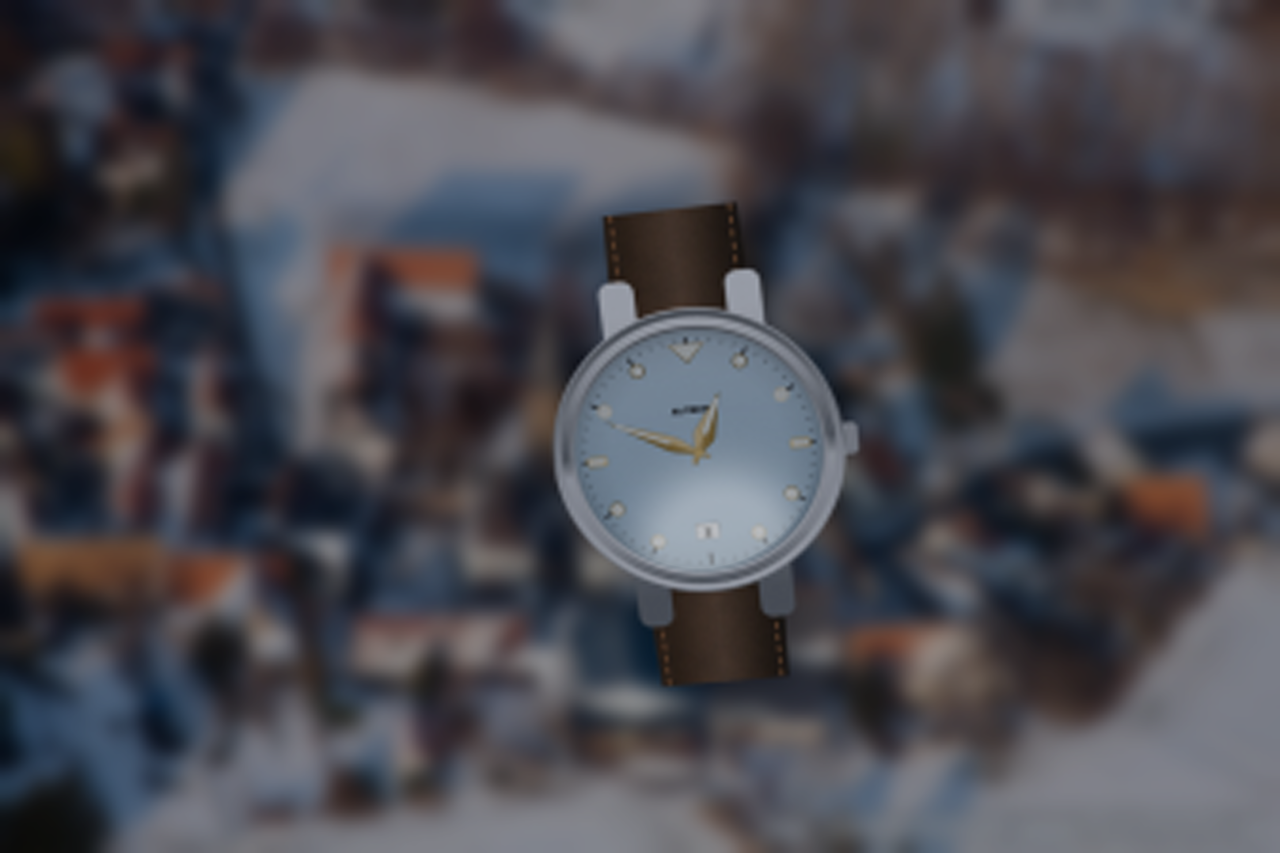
12:49
